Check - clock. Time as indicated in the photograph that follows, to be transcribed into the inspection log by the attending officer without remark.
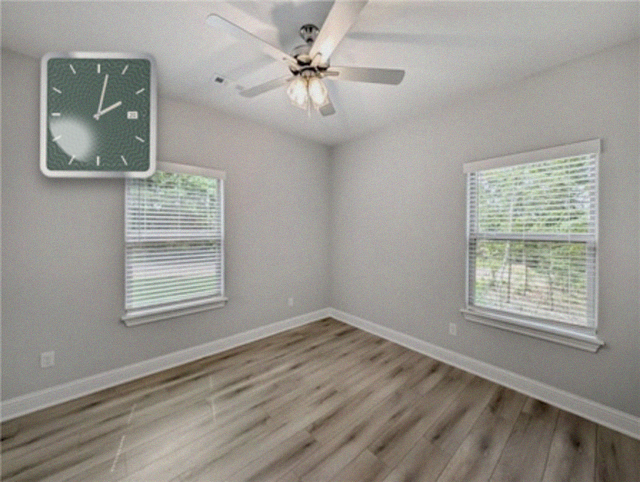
2:02
